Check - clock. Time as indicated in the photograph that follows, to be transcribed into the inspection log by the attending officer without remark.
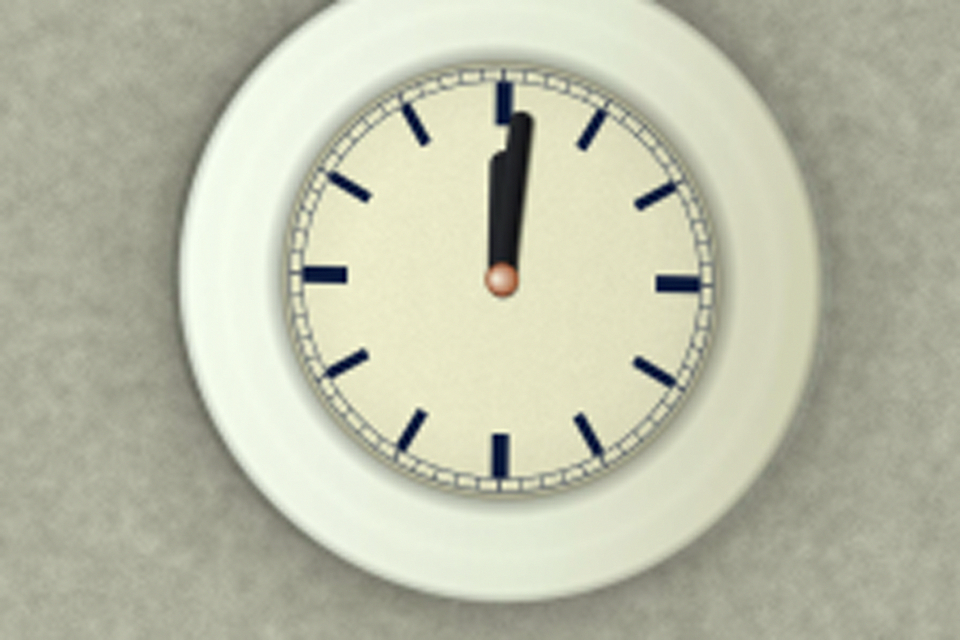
12:01
